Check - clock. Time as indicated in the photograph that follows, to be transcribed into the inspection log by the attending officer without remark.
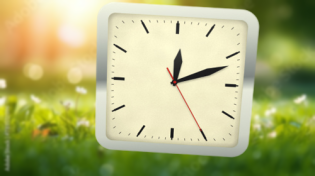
12:11:25
